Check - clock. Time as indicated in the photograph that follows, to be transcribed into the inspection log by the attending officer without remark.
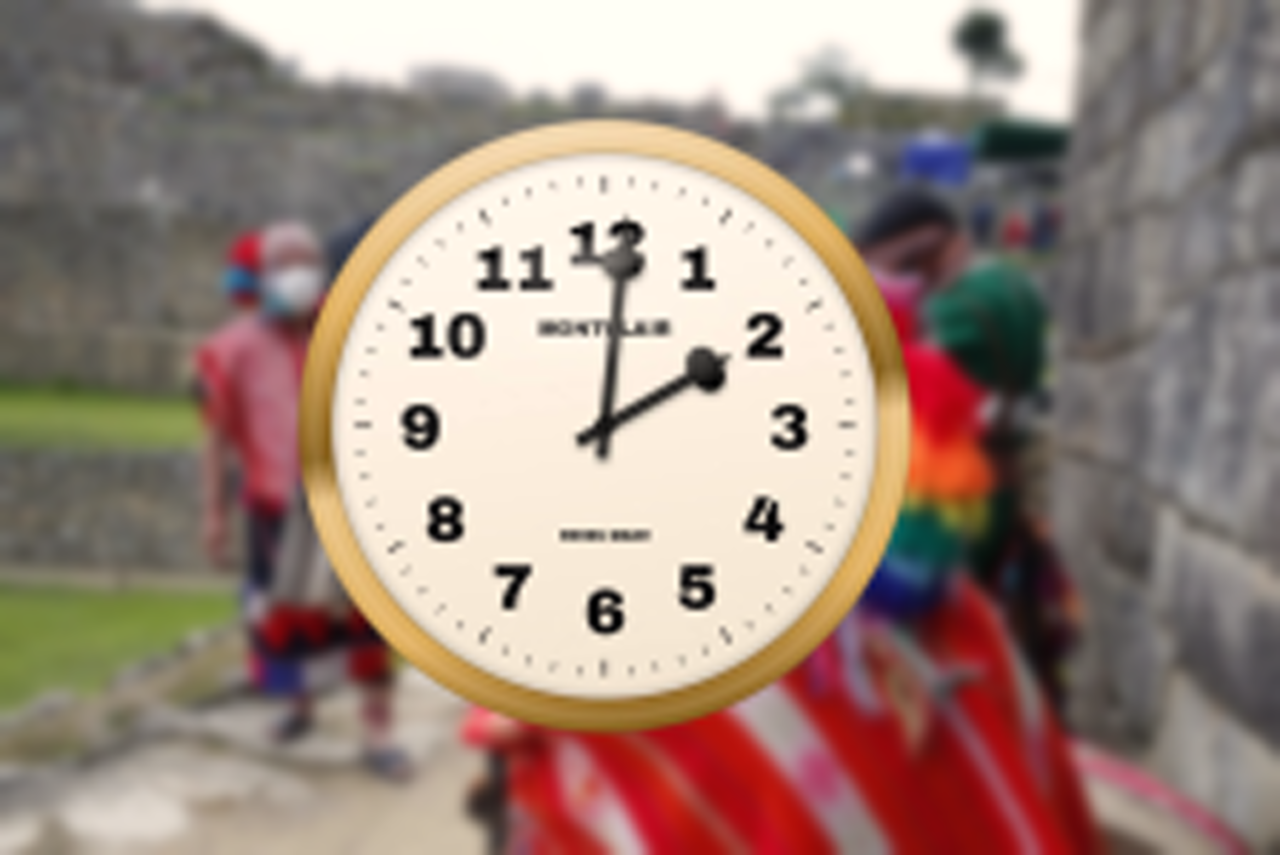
2:01
